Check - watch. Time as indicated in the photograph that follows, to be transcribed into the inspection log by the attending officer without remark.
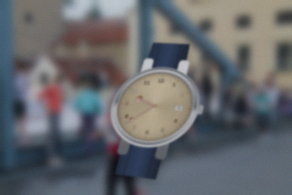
9:38
